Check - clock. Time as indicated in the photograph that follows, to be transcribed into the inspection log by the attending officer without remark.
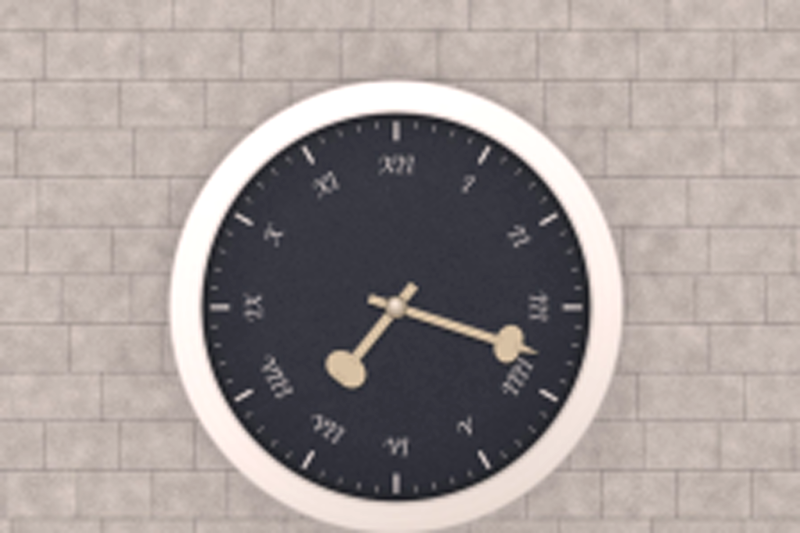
7:18
